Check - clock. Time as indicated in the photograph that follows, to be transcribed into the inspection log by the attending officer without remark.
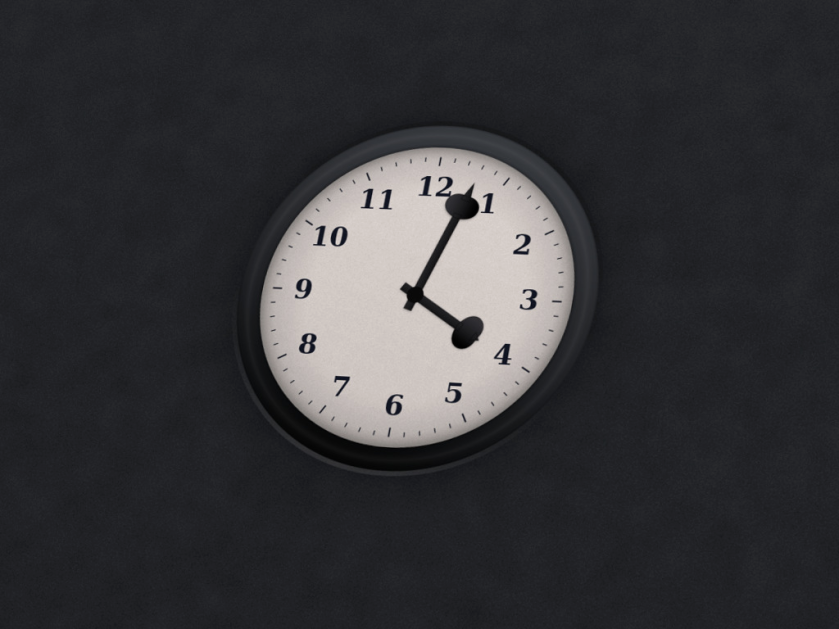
4:03
